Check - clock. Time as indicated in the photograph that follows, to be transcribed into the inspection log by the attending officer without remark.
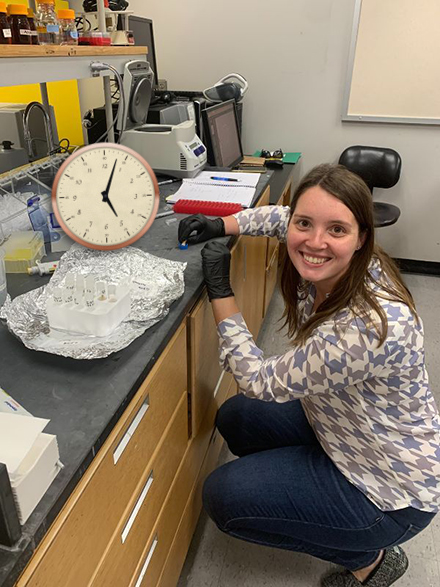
5:03
